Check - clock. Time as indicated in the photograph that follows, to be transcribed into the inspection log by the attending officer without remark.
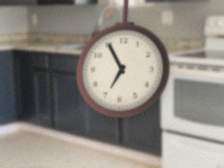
6:55
